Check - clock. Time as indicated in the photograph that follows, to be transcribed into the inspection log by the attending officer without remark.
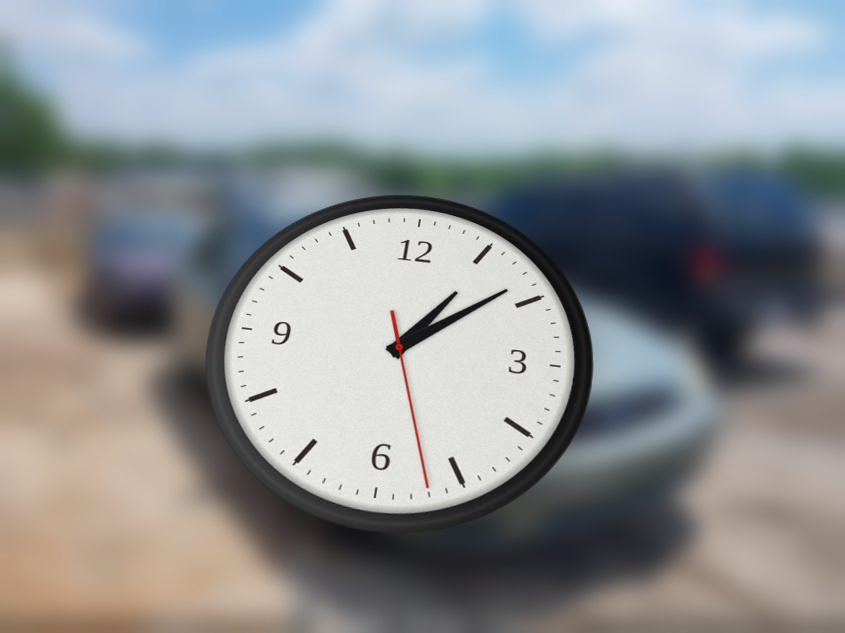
1:08:27
